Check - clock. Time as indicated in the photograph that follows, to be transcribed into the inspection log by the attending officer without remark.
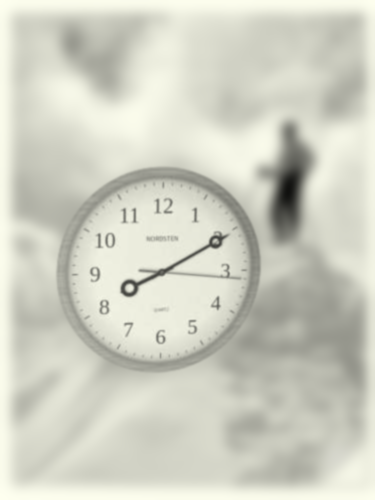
8:10:16
